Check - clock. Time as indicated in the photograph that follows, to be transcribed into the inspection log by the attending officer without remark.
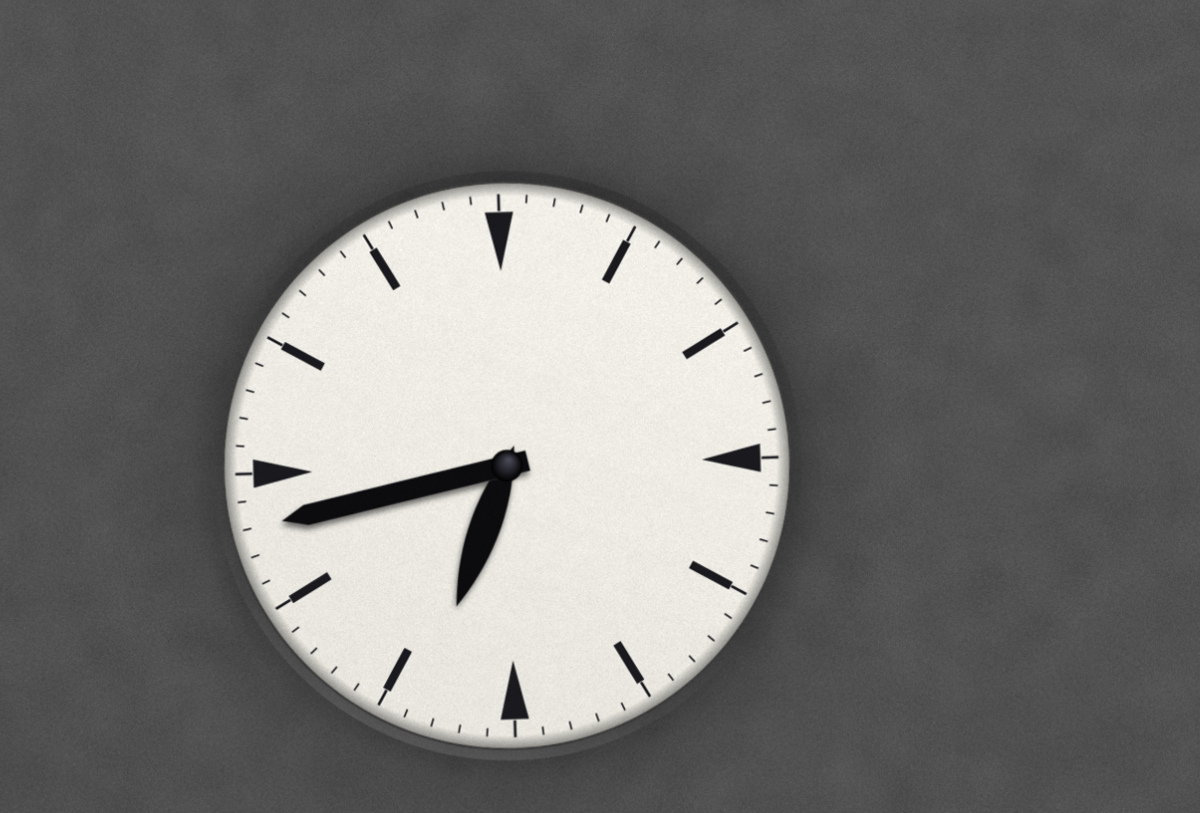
6:43
